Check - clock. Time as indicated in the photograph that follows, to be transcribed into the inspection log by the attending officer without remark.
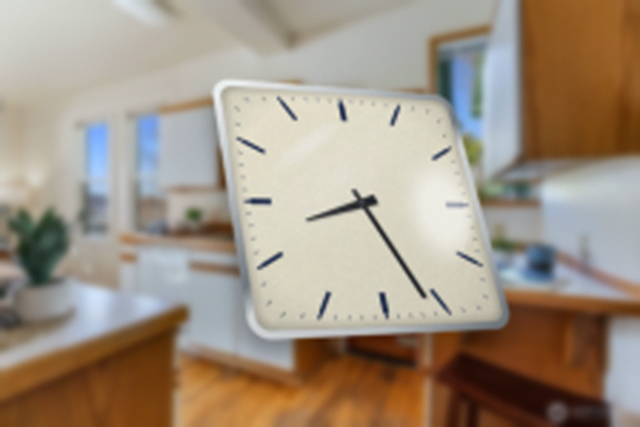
8:26
